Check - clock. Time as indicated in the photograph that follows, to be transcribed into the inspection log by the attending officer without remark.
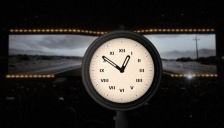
12:51
